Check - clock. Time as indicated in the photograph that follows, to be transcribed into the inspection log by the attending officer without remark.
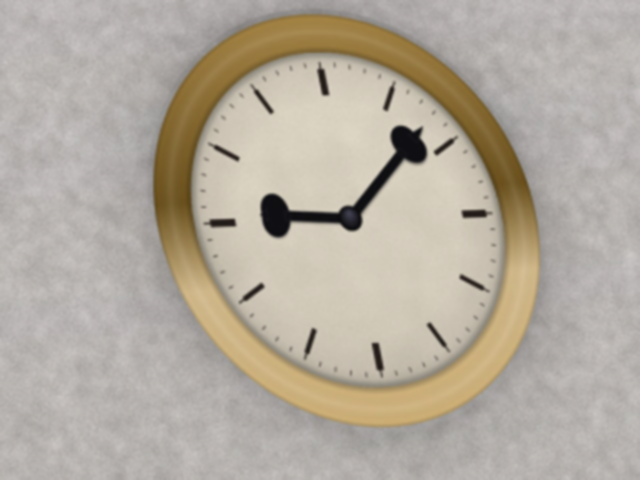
9:08
